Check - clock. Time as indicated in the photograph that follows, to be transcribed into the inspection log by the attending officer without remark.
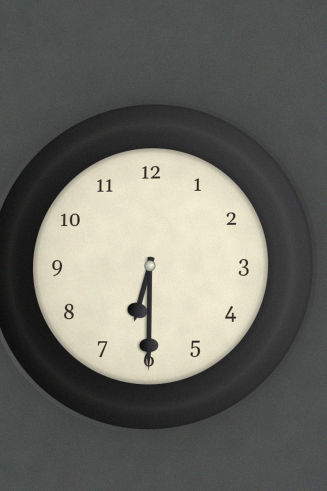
6:30
